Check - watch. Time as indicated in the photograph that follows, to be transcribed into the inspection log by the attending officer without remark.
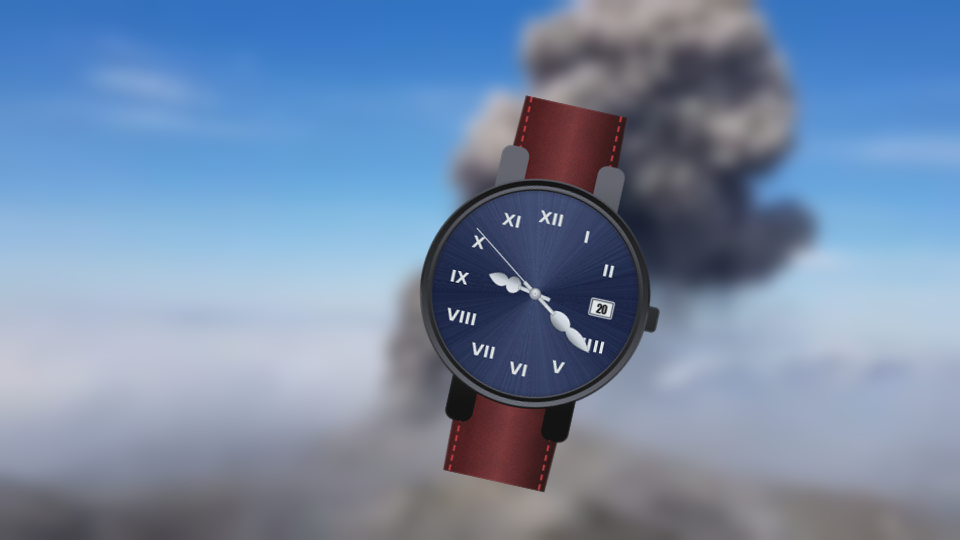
9:20:51
